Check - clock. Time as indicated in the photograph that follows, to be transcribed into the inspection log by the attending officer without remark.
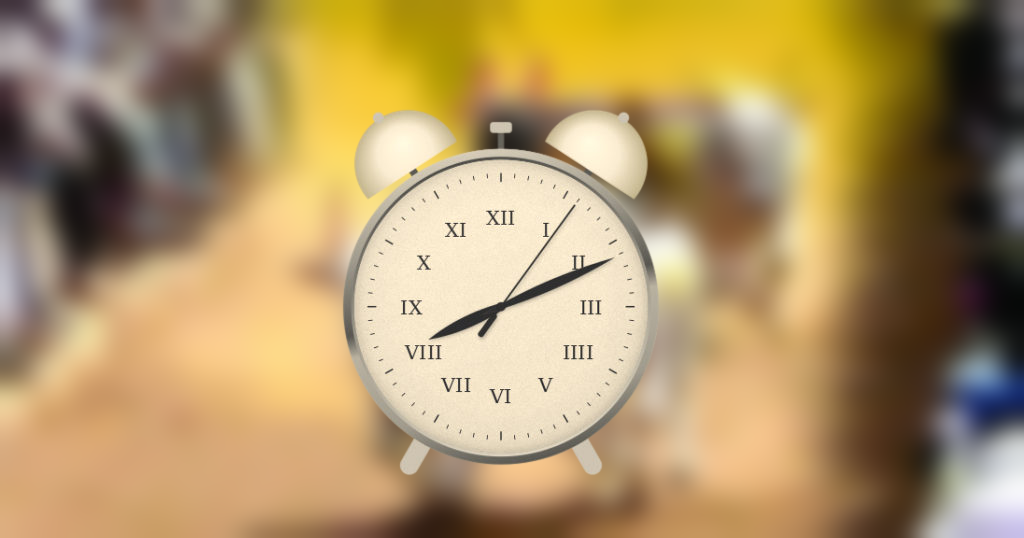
8:11:06
